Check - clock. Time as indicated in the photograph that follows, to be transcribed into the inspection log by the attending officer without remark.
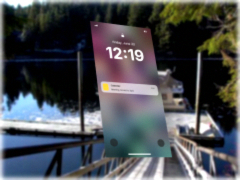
12:19
